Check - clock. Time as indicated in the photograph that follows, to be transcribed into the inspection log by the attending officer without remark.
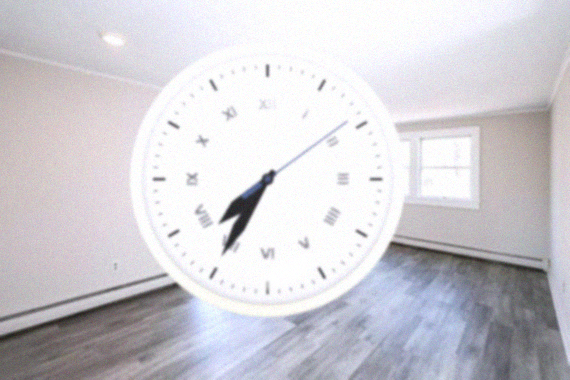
7:35:09
